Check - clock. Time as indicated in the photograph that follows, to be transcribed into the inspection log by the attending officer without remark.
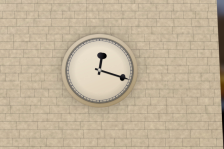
12:18
